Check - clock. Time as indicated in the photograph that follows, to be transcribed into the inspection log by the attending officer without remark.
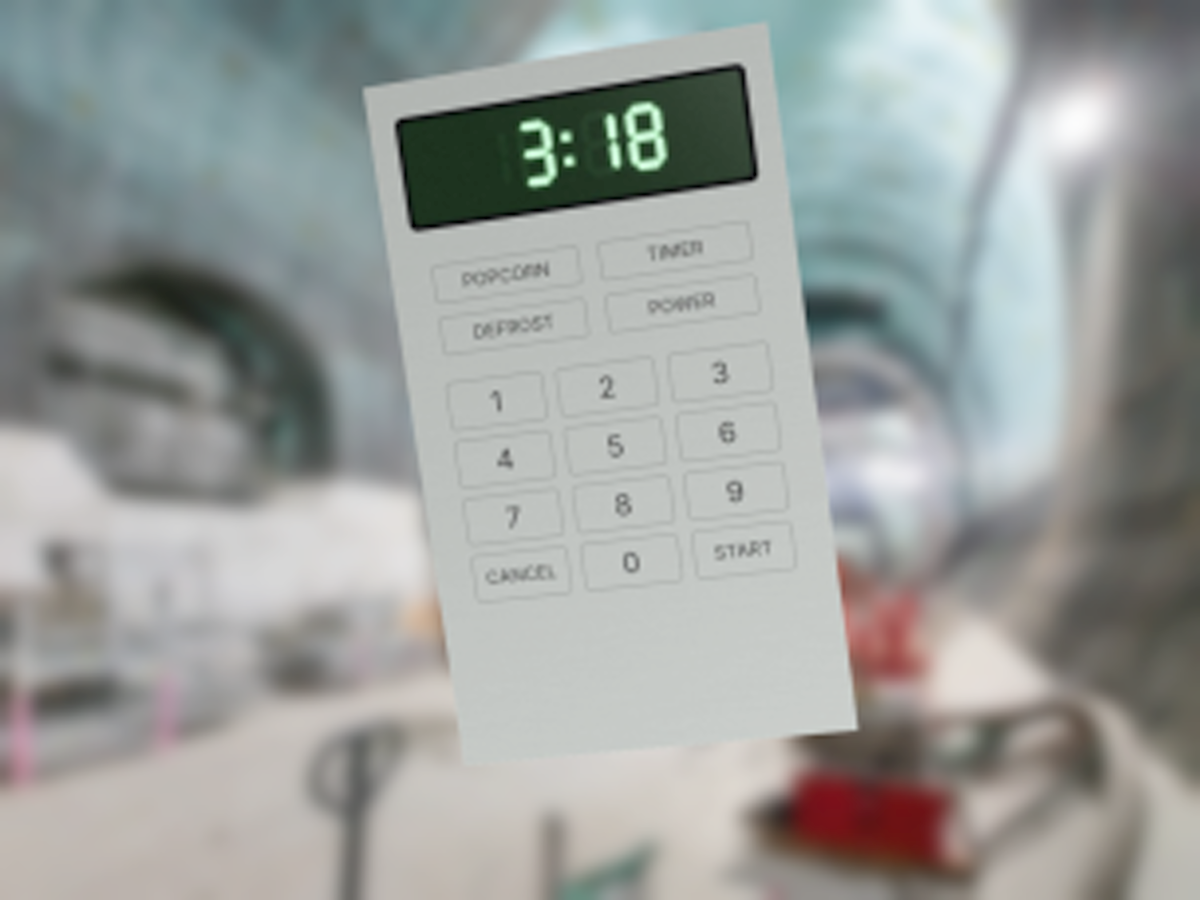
3:18
